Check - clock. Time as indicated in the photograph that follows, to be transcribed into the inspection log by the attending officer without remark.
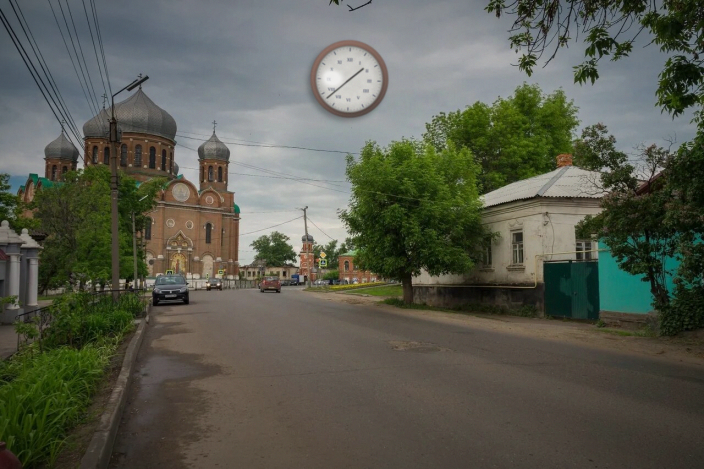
1:38
